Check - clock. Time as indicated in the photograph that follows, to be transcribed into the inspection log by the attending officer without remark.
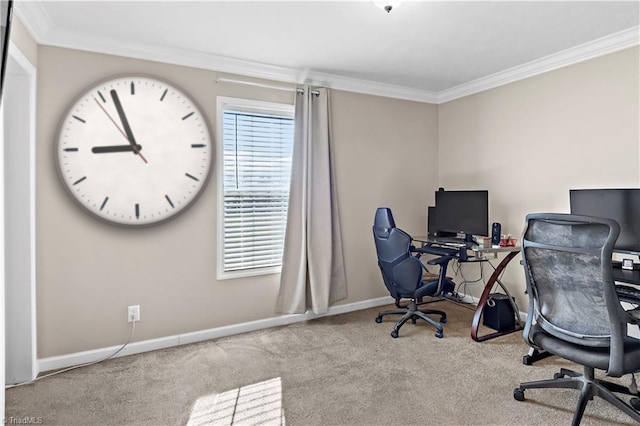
8:56:54
